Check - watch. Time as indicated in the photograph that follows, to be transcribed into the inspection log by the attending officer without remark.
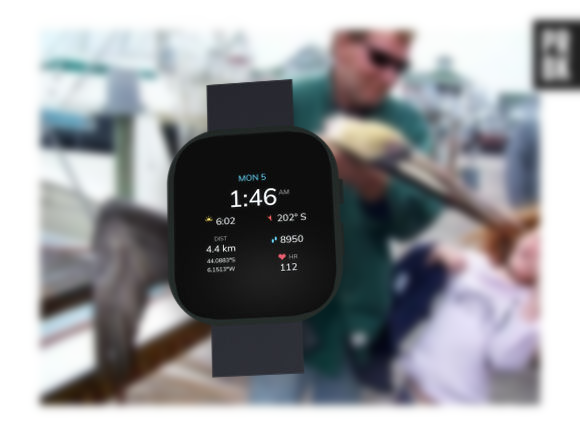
1:46
